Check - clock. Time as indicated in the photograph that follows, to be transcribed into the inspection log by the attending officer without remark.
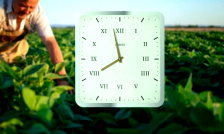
7:58
